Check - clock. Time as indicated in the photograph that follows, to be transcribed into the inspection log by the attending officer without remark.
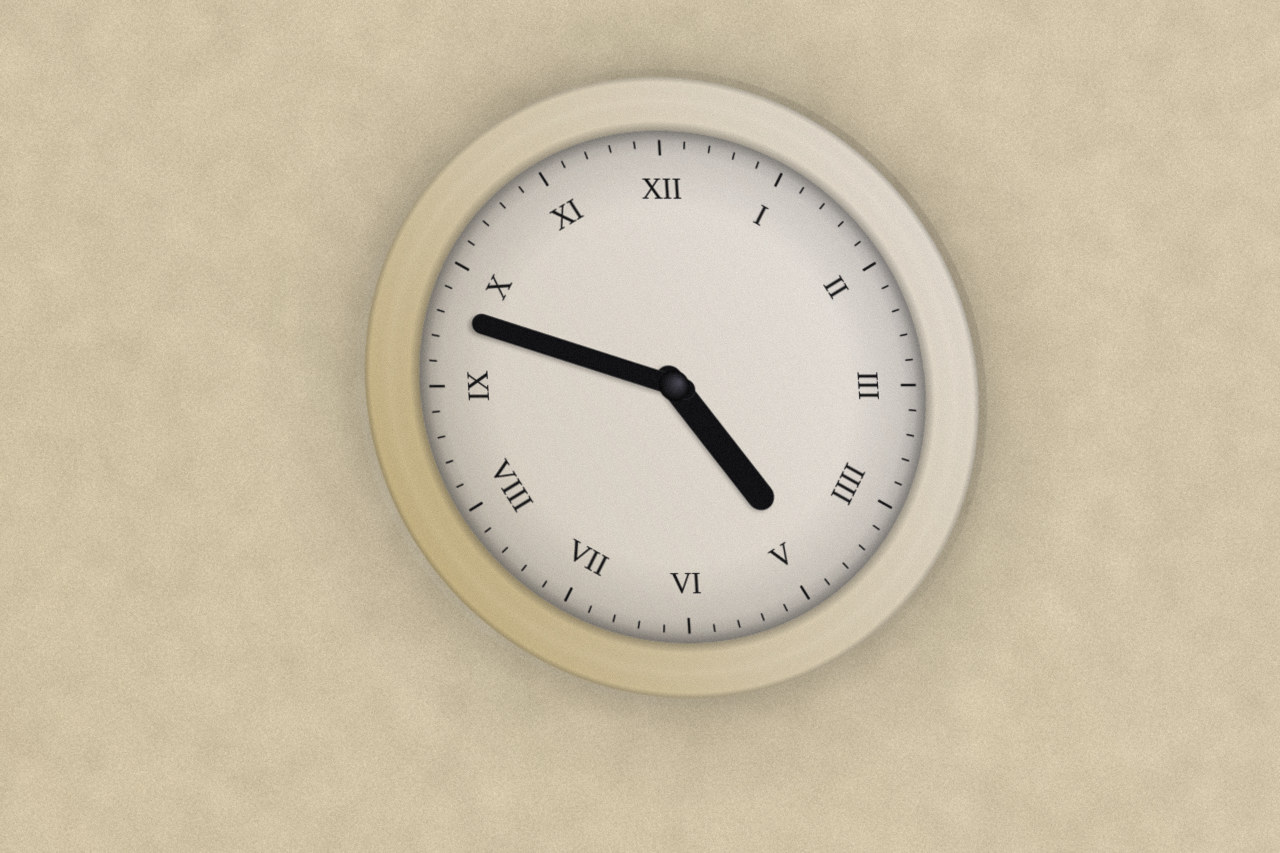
4:48
